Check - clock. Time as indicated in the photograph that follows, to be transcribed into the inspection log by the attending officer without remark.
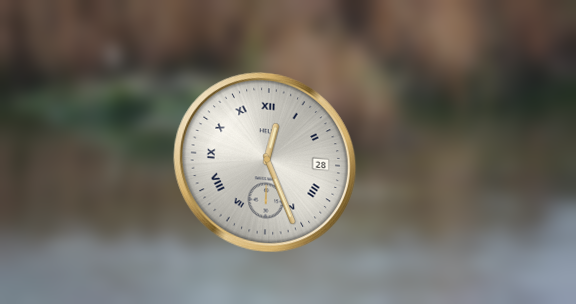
12:26
